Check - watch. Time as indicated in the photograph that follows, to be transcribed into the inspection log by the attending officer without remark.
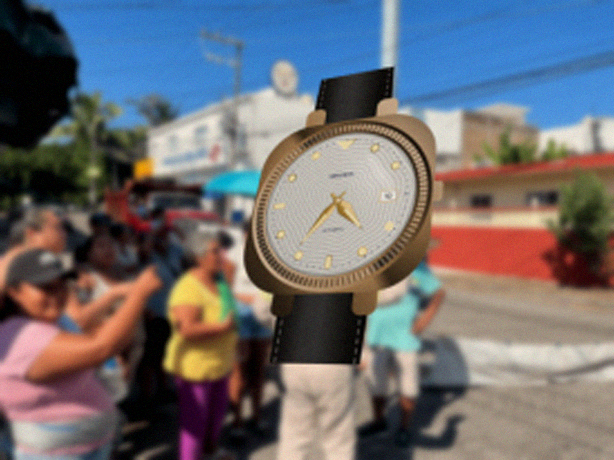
4:36
